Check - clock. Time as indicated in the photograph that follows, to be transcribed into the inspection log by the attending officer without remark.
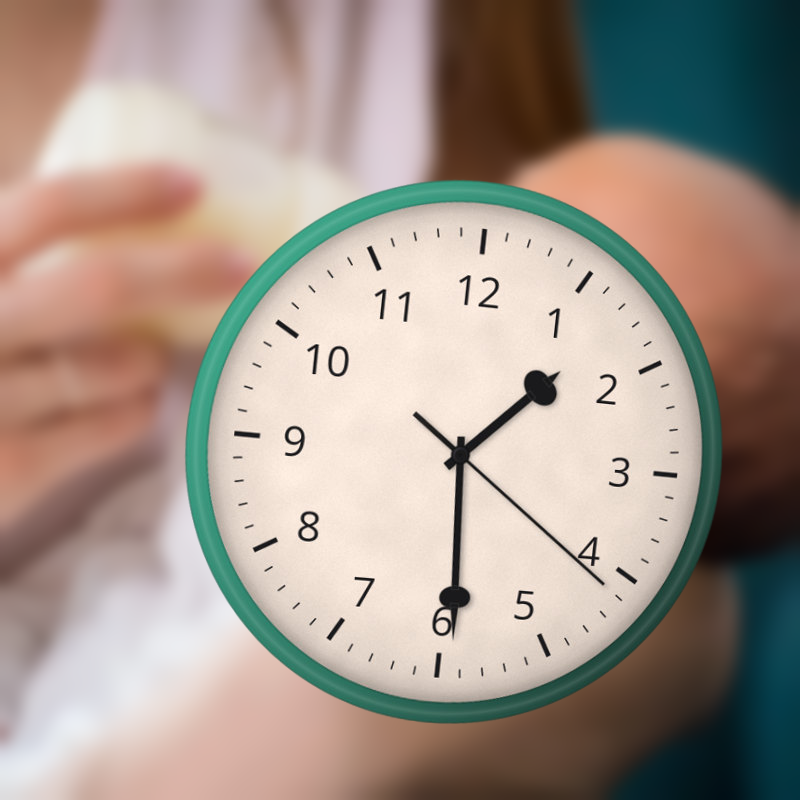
1:29:21
